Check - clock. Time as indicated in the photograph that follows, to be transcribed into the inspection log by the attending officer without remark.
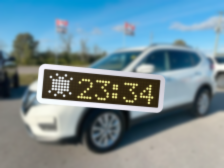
23:34
